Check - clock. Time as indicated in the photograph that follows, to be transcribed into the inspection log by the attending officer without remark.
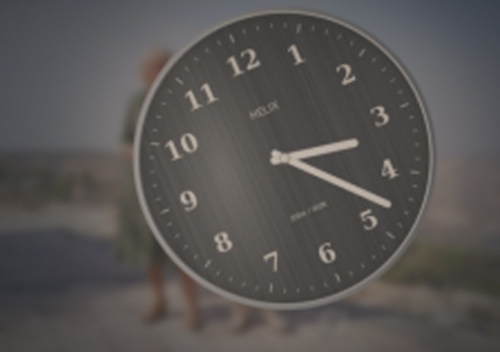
3:23
